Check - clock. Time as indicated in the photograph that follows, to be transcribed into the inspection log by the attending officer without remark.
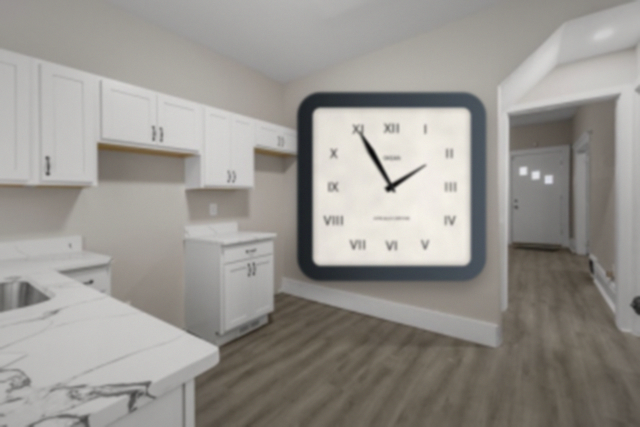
1:55
